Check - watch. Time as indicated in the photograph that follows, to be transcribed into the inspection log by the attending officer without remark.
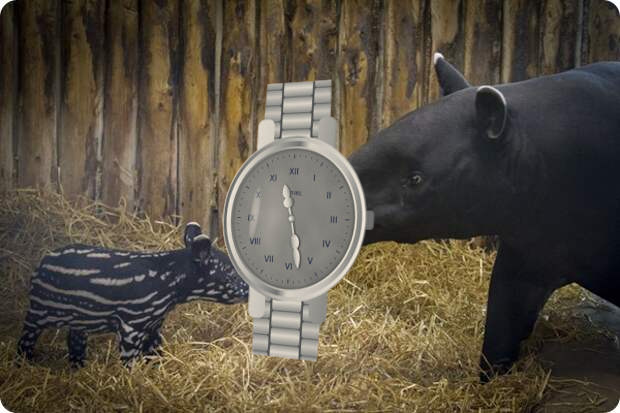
11:28
